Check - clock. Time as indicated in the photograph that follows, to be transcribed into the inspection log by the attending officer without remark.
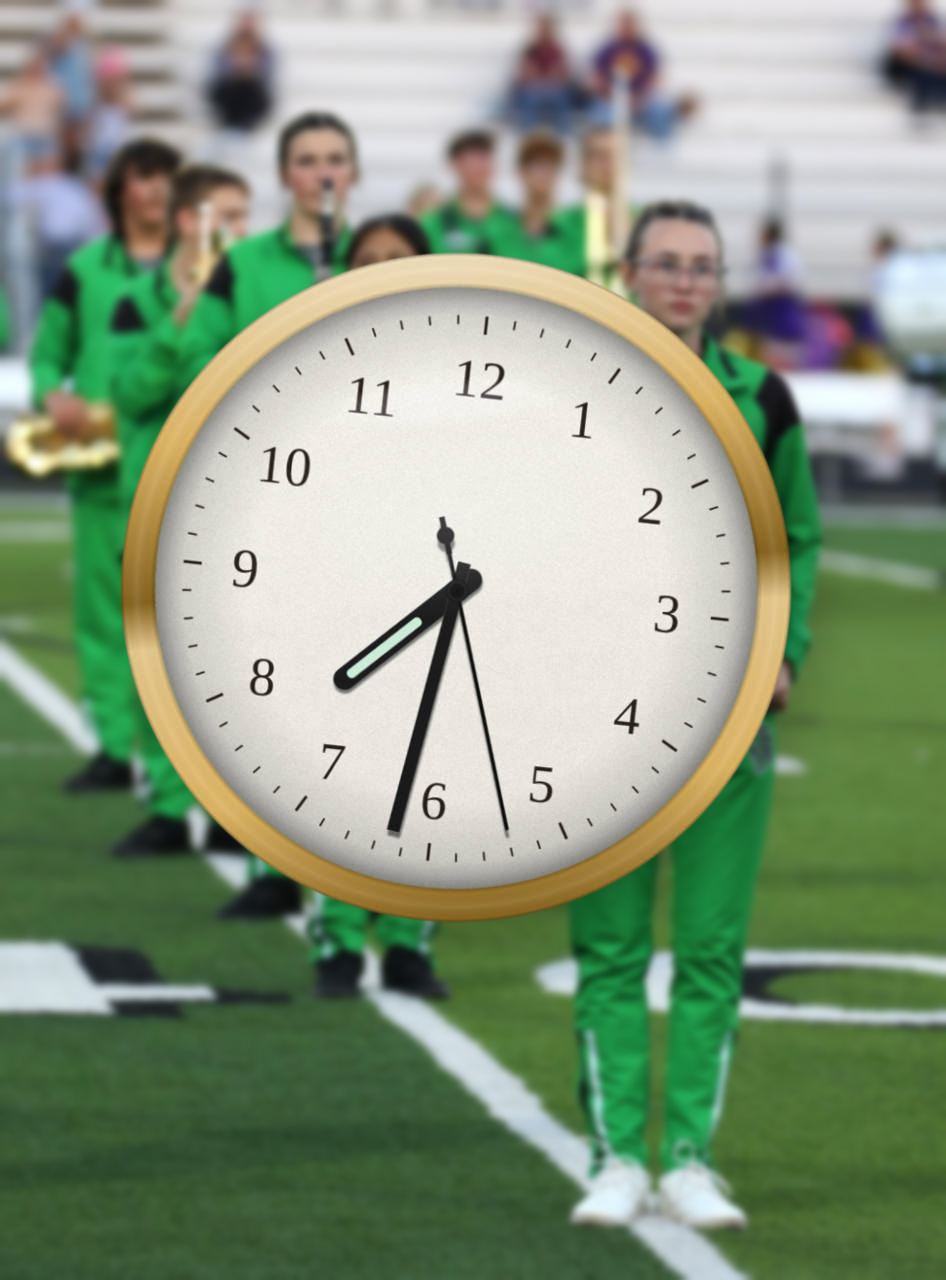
7:31:27
